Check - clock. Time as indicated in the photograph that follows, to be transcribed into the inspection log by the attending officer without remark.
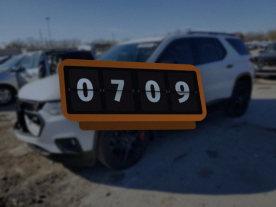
7:09
